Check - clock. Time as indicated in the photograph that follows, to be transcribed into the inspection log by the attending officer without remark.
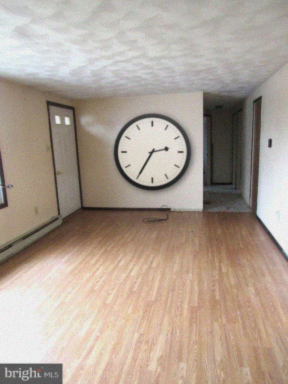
2:35
